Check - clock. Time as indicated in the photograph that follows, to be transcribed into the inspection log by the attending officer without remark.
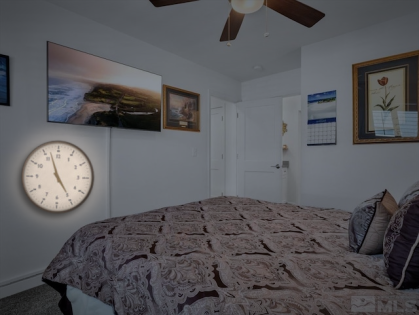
4:57
